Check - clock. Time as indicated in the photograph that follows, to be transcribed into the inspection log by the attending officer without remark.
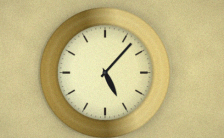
5:07
